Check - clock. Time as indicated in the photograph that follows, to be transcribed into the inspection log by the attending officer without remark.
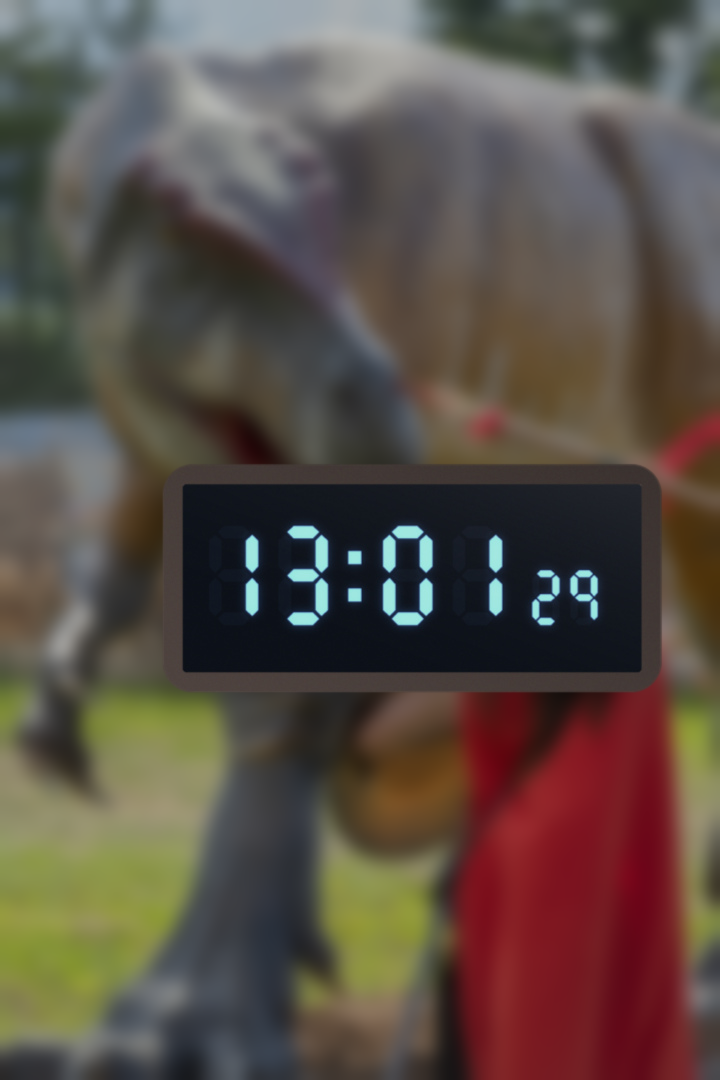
13:01:29
